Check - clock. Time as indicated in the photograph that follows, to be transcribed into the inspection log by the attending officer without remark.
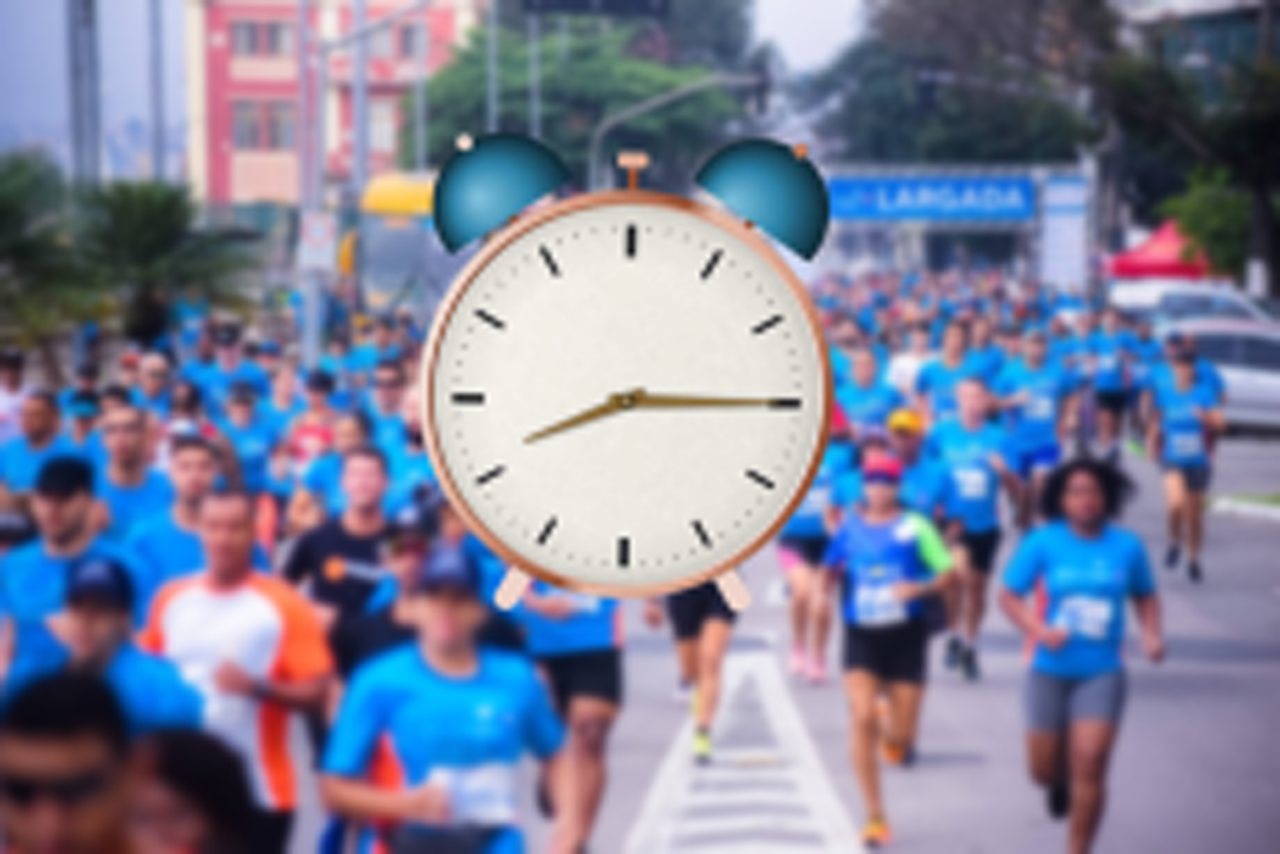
8:15
